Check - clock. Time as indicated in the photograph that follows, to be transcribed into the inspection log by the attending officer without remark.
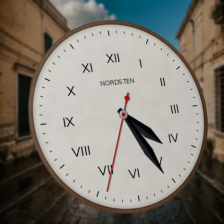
4:25:34
